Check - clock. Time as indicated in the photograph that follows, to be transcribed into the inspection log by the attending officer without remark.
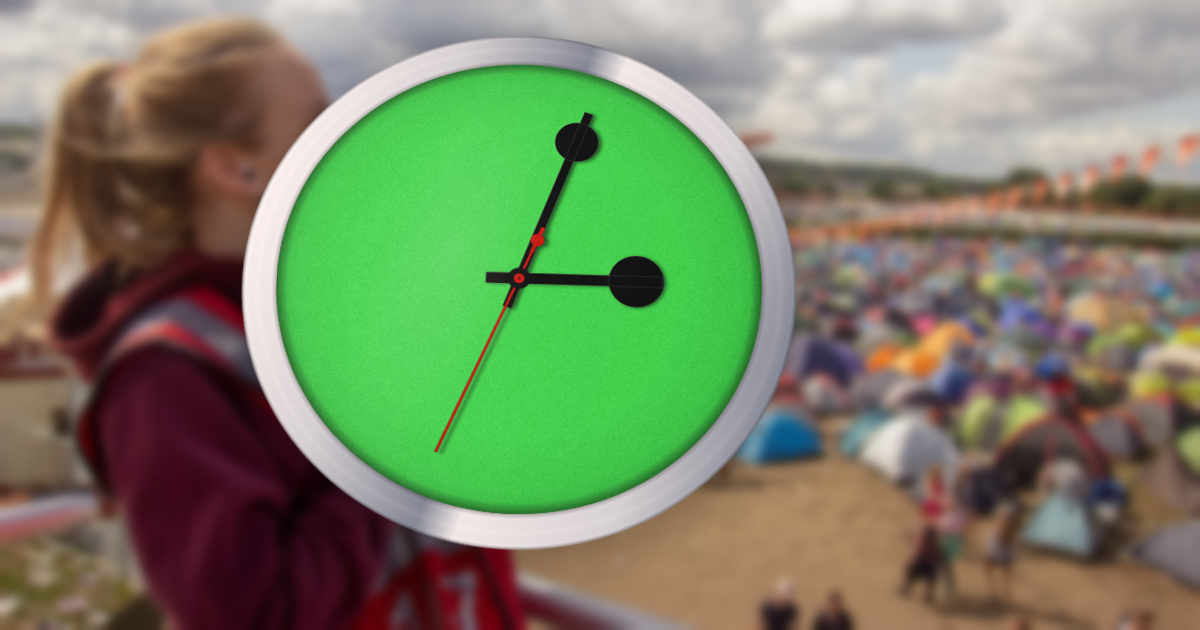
3:03:34
